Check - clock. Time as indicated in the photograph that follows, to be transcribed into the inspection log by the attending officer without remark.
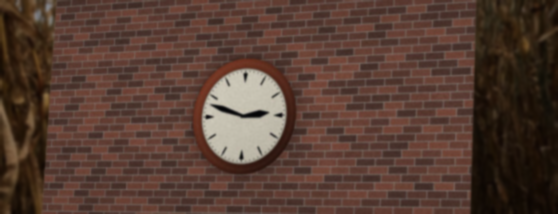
2:48
